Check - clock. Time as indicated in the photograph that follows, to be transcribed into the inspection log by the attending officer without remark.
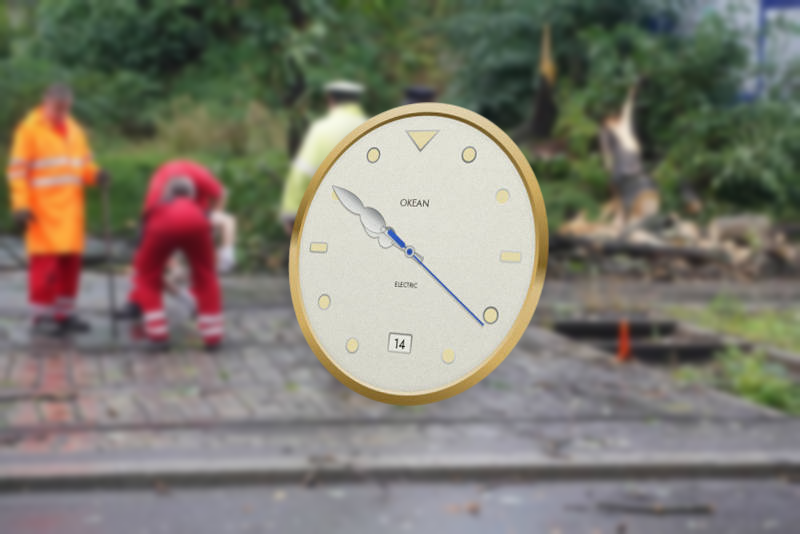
9:50:21
